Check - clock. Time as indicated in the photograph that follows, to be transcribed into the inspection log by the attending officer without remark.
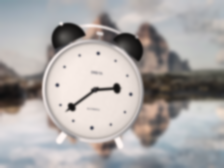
2:38
